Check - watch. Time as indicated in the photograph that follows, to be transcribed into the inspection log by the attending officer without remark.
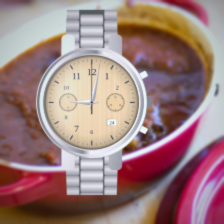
9:02
